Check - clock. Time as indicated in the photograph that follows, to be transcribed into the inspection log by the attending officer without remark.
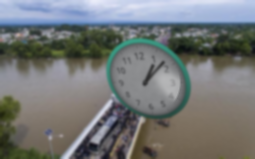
1:08
